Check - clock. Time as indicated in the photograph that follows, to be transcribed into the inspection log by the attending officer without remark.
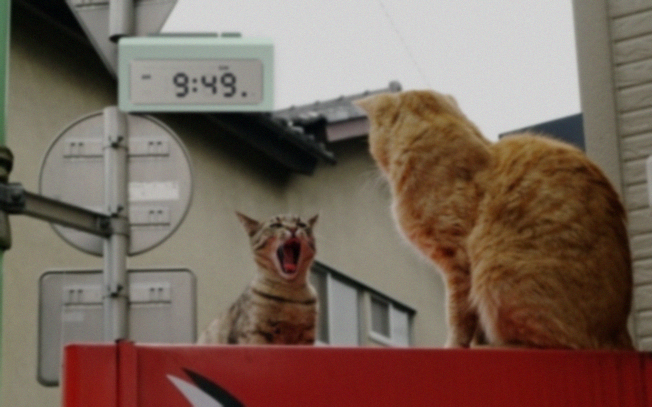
9:49
